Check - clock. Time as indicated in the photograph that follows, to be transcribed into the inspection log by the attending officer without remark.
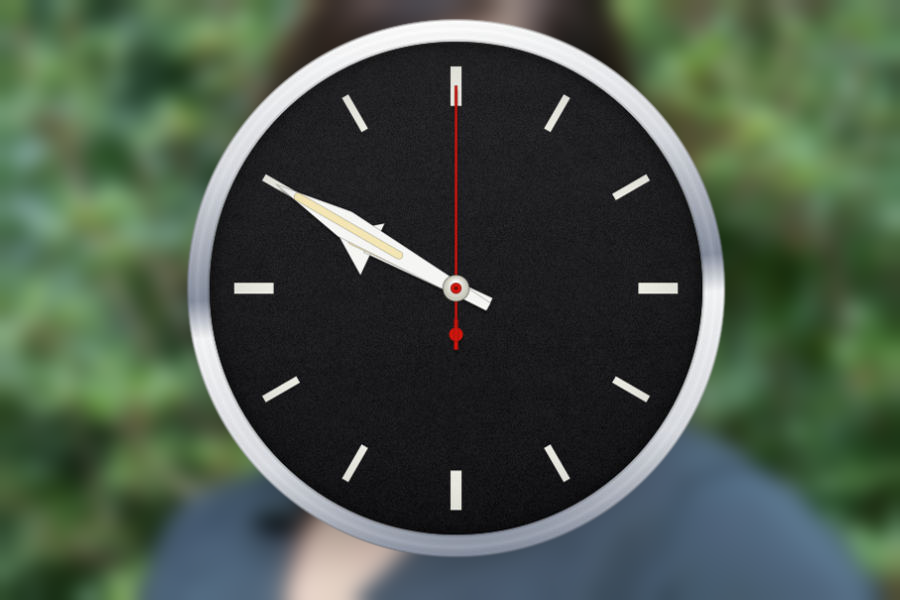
9:50:00
